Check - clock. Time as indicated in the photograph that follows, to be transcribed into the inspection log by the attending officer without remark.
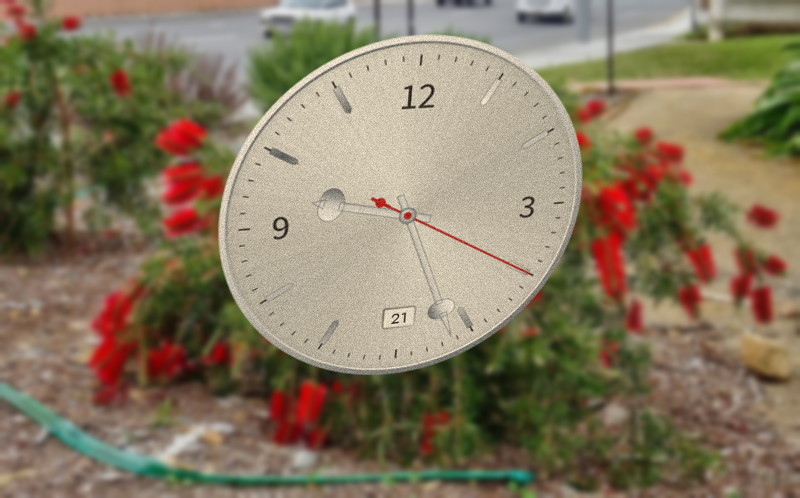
9:26:20
